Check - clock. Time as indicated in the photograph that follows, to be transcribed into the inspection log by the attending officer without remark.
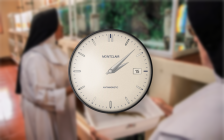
2:08
